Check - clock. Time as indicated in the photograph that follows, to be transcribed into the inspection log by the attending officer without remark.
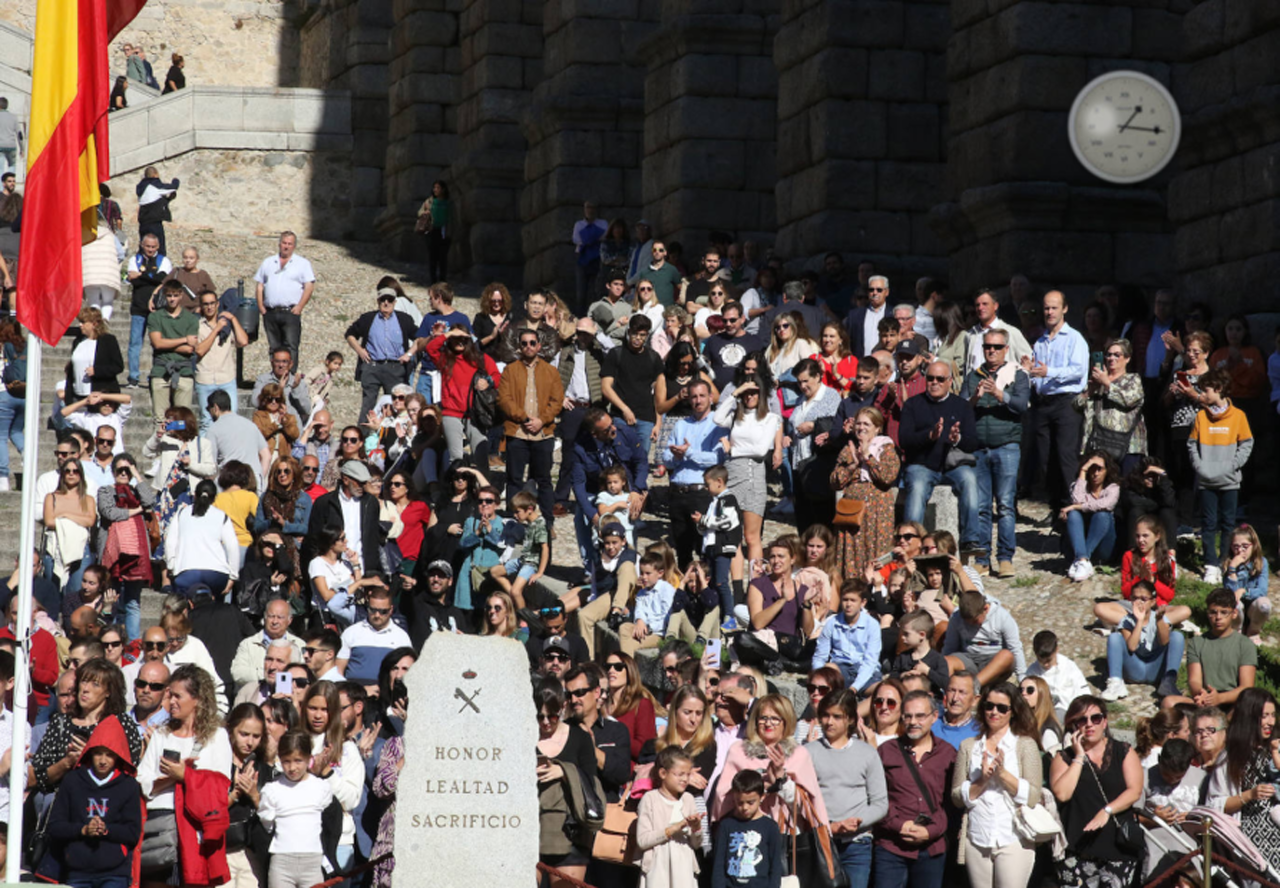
1:16
